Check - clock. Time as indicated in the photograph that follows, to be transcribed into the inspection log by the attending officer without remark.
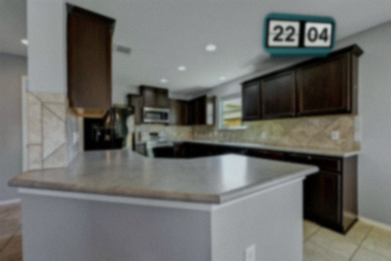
22:04
